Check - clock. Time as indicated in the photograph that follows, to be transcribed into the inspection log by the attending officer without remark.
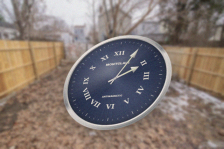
2:05
